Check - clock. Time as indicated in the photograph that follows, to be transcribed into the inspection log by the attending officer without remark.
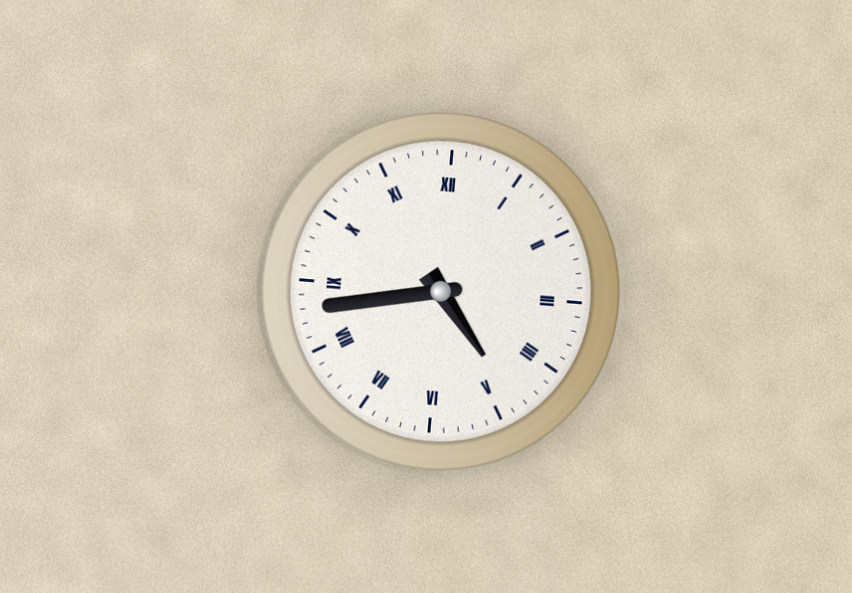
4:43
